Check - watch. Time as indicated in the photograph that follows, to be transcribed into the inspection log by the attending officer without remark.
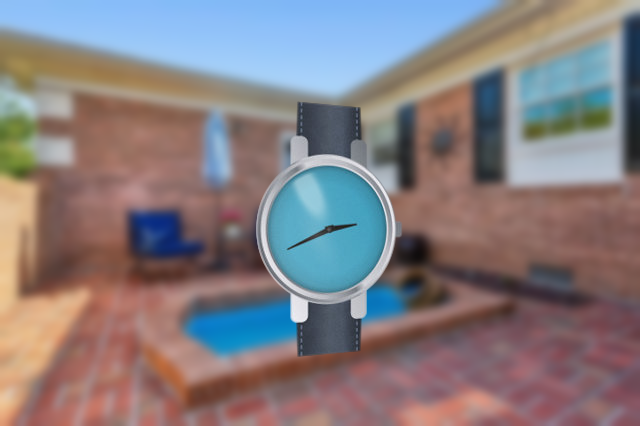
2:41
